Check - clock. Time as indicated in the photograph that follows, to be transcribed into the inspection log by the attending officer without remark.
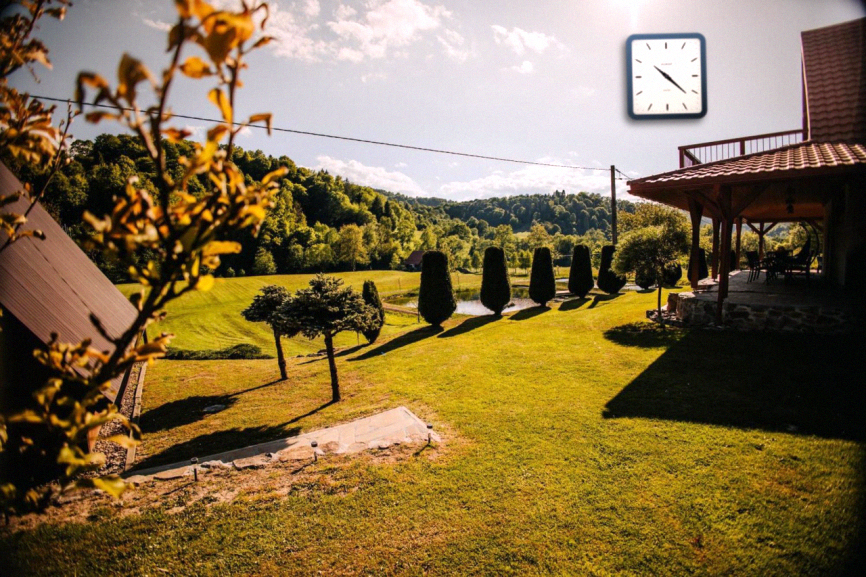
10:22
